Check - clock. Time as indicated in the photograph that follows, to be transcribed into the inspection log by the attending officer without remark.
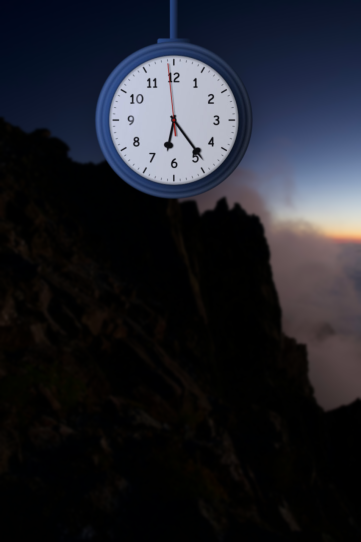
6:23:59
